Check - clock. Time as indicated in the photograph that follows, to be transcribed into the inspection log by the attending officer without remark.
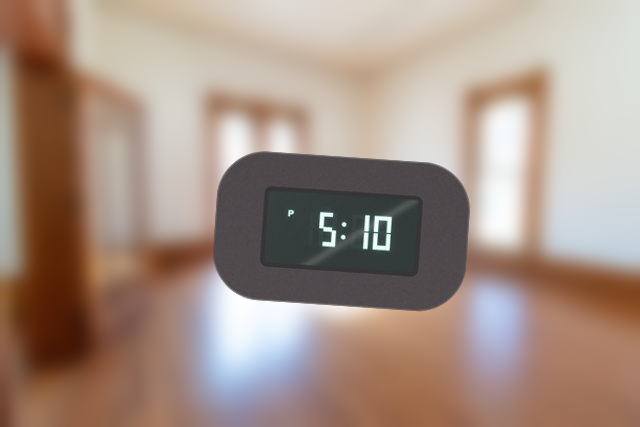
5:10
